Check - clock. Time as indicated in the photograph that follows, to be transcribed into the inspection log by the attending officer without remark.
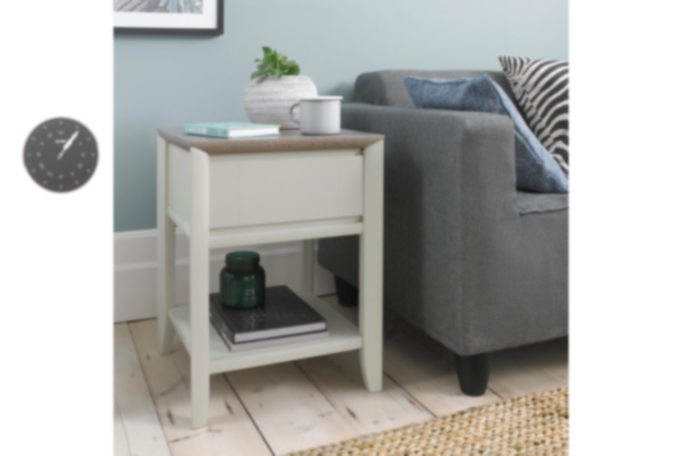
1:06
